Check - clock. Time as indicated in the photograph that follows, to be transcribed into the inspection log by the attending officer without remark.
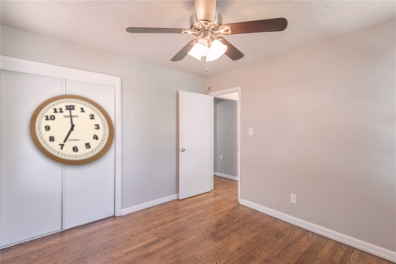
7:00
